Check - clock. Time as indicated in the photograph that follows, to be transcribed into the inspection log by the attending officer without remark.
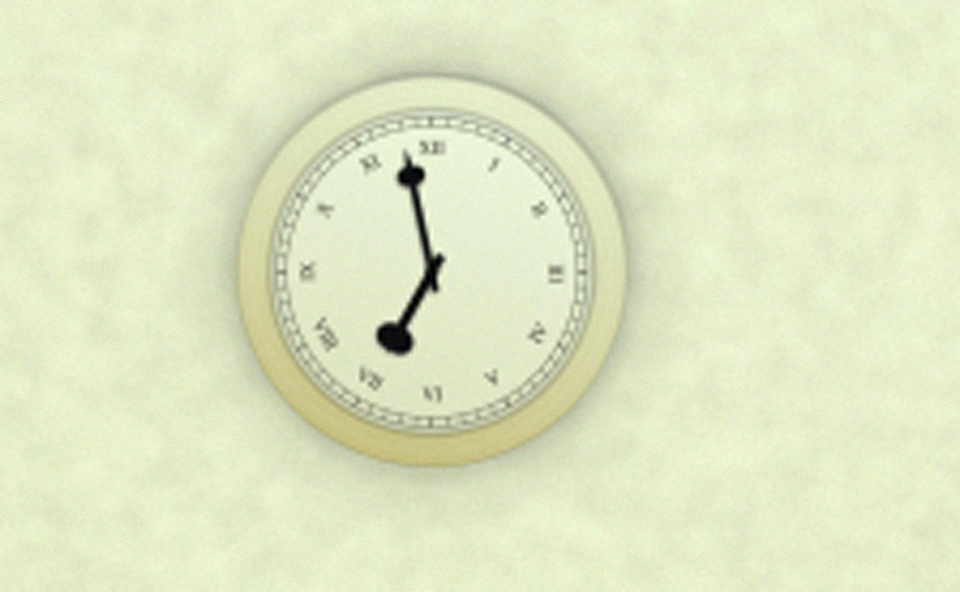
6:58
